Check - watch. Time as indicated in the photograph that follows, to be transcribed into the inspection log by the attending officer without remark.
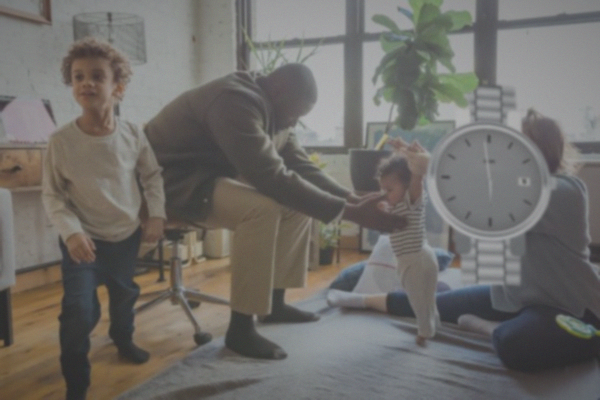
5:59
